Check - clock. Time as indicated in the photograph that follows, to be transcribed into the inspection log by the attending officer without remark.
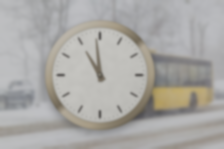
10:59
